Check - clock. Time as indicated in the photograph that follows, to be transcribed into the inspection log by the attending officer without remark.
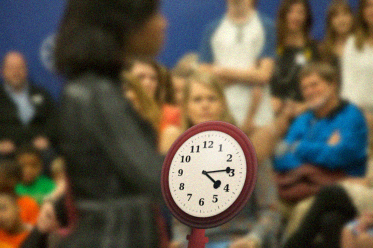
4:14
